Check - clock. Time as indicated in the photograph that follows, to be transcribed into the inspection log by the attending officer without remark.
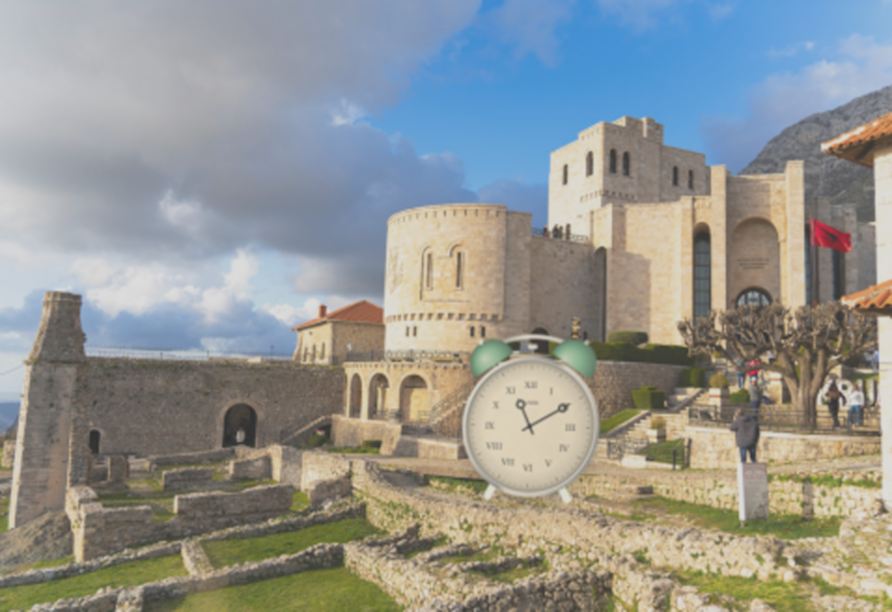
11:10
